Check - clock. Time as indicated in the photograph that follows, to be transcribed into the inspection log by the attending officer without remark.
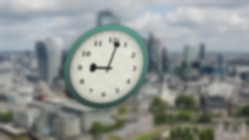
9:02
